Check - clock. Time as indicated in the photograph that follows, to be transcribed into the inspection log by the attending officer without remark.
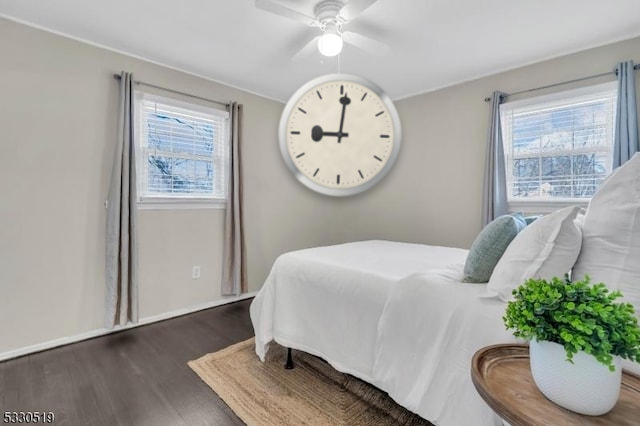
9:01
